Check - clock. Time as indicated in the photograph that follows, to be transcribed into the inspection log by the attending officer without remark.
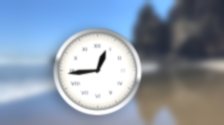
12:44
